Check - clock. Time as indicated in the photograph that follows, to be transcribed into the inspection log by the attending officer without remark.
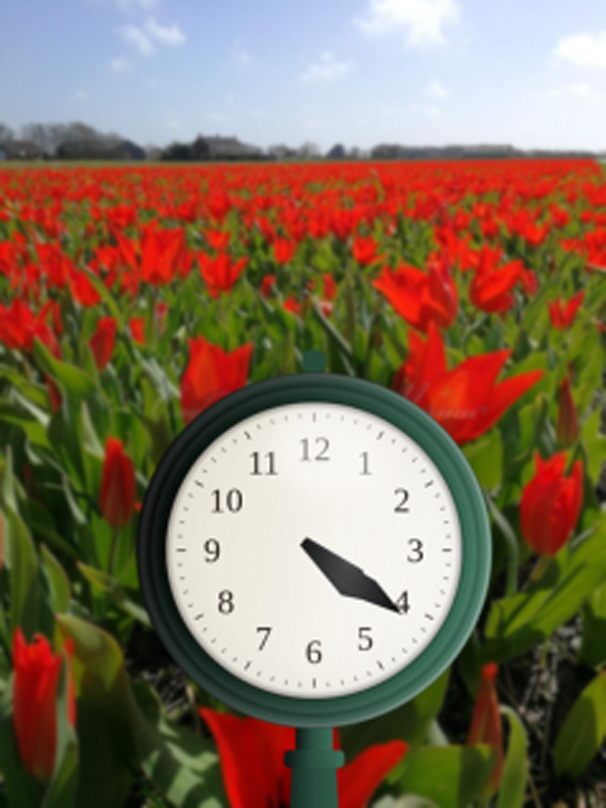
4:21
